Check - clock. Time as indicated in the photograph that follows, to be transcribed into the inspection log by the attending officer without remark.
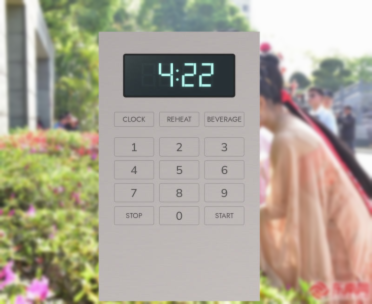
4:22
